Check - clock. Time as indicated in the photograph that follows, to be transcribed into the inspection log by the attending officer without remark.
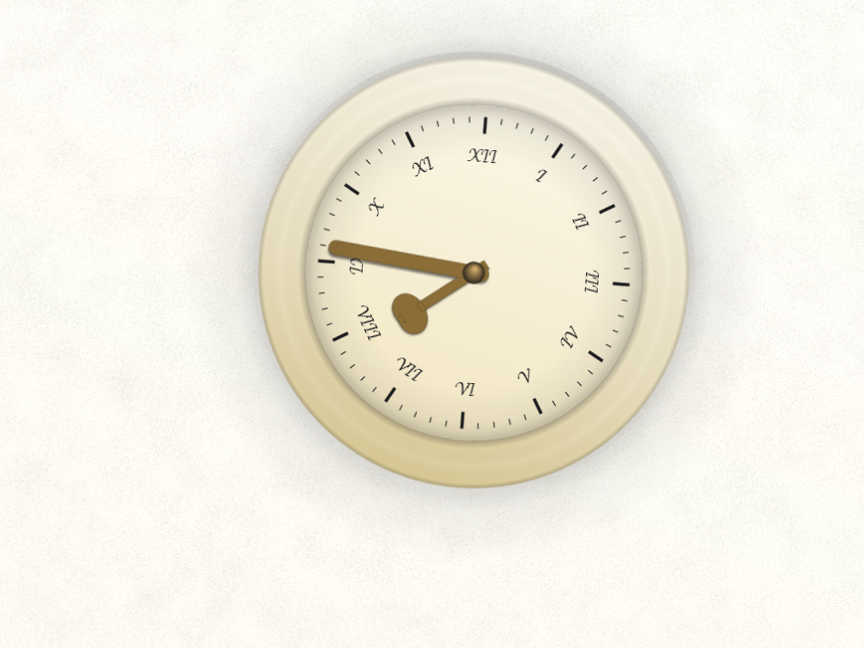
7:46
